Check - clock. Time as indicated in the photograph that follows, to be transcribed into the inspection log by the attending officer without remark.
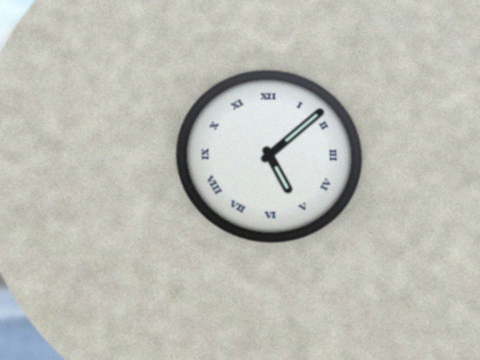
5:08
